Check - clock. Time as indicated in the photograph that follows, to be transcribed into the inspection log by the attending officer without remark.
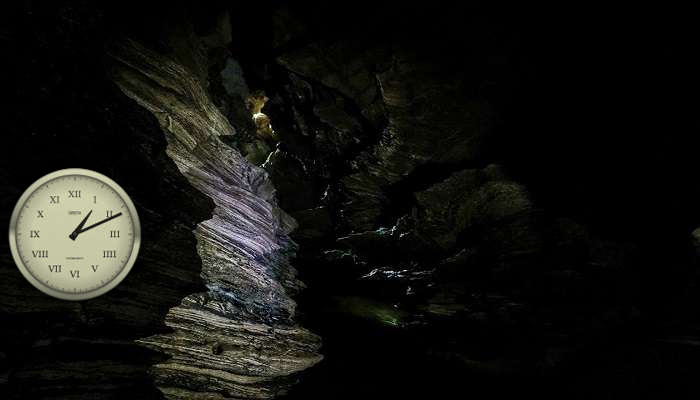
1:11
